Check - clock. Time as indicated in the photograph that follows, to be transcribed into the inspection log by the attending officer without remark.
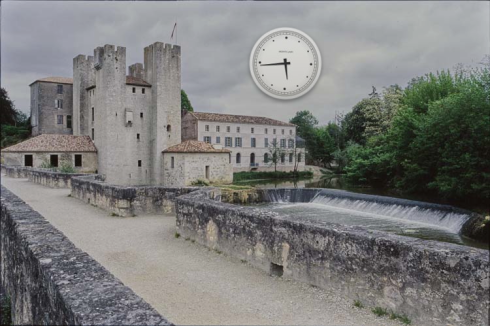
5:44
